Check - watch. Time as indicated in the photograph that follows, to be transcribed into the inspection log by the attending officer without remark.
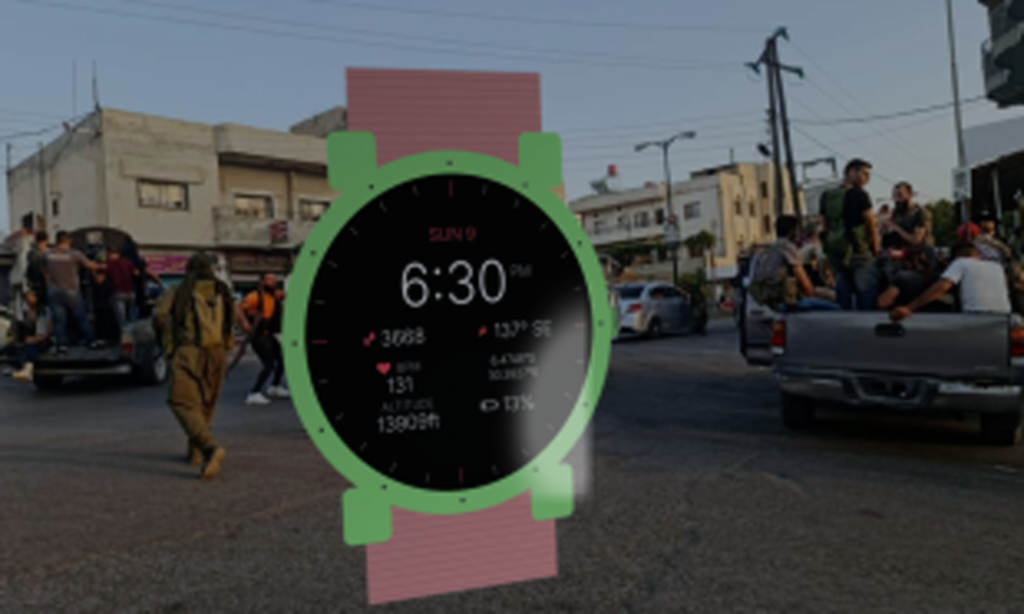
6:30
